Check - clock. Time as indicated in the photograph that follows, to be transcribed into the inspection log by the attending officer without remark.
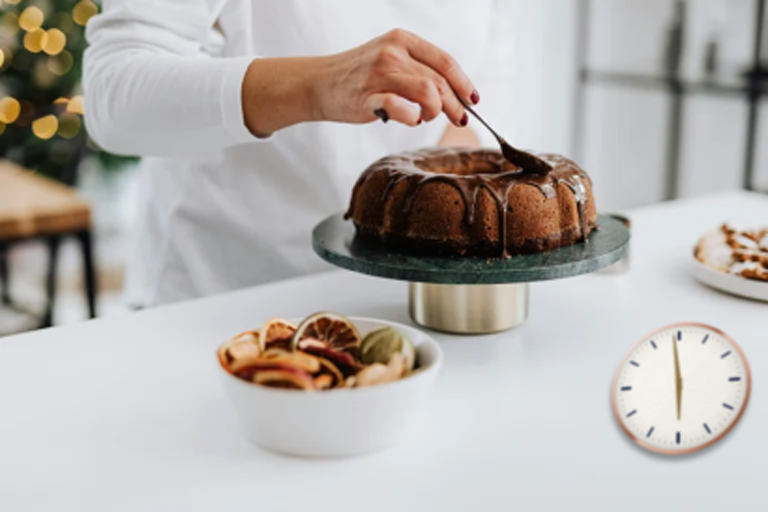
5:59
